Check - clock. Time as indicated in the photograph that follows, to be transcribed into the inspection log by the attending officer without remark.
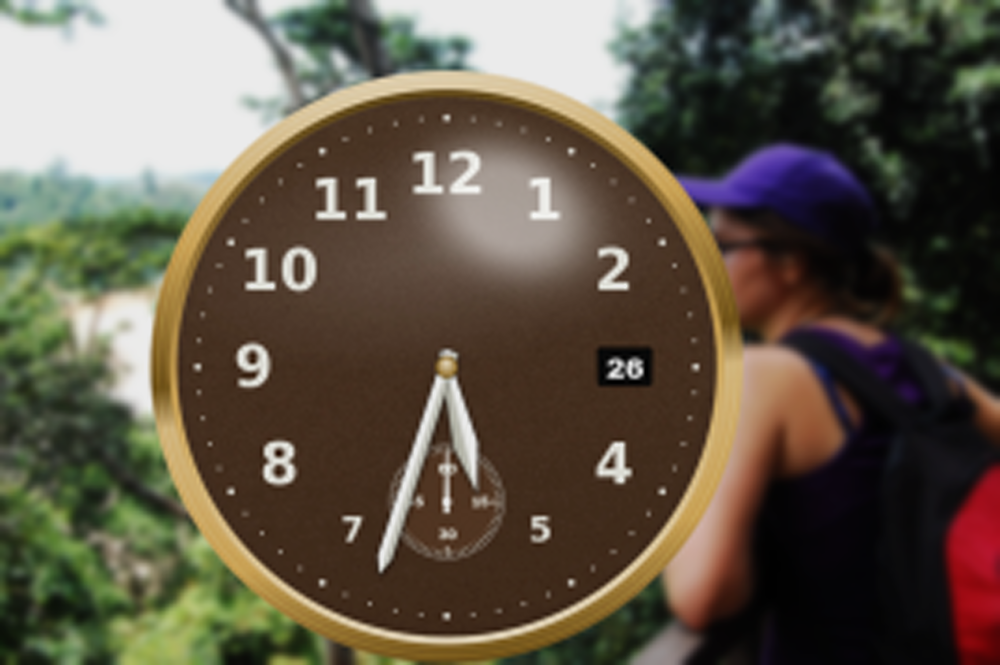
5:33
